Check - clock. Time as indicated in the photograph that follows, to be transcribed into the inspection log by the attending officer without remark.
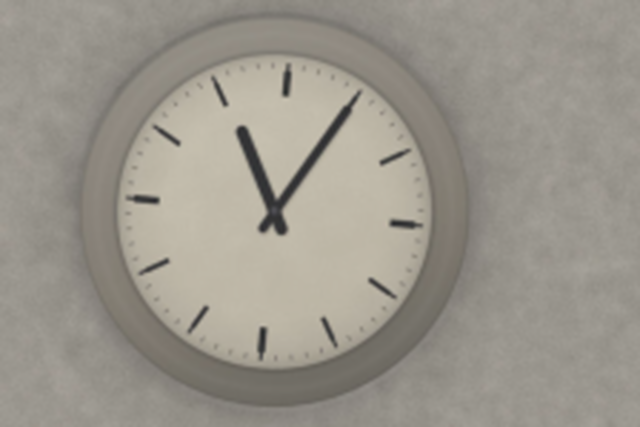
11:05
